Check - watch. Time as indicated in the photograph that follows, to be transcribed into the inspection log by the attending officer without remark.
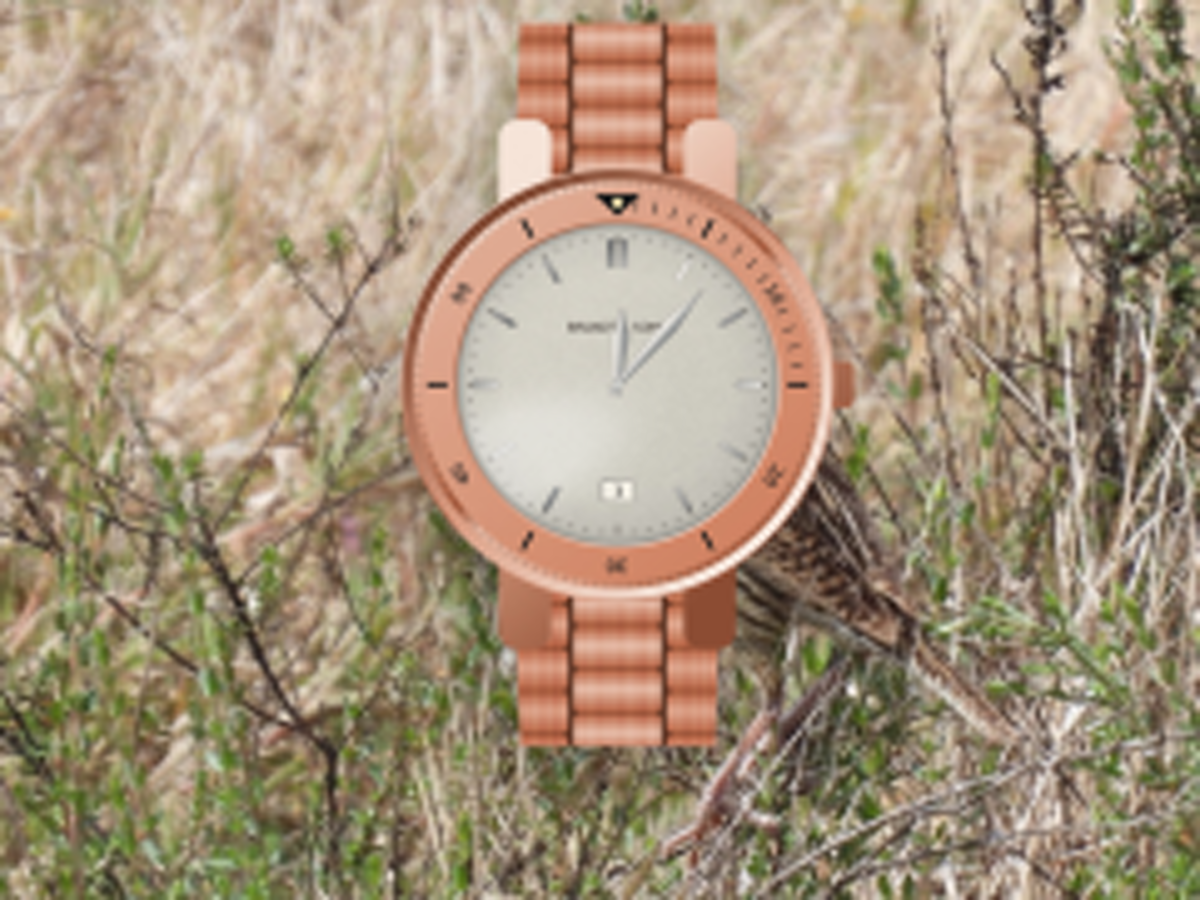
12:07
